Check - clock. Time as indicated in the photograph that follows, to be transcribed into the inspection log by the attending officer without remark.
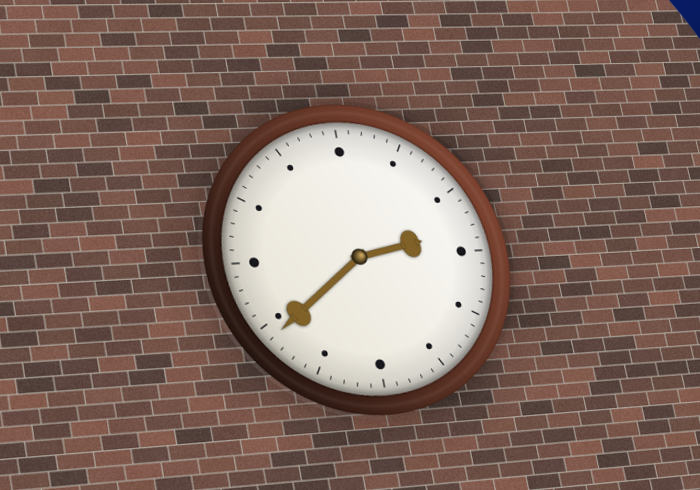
2:39
